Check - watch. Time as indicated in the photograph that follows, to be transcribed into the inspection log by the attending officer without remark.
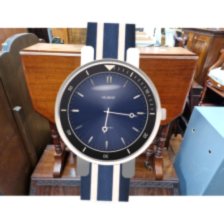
6:16
